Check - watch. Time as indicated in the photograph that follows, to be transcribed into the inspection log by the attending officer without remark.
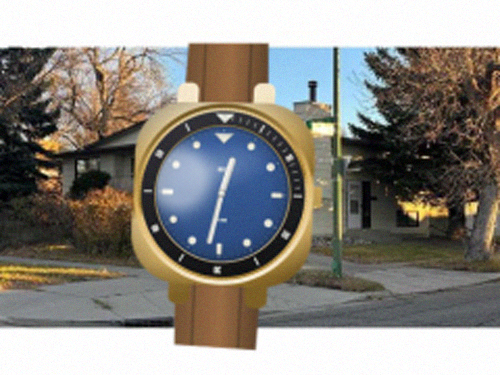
12:32
